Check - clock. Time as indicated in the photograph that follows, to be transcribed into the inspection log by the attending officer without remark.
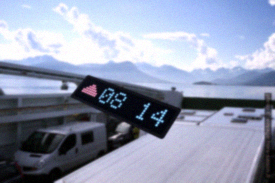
8:14
